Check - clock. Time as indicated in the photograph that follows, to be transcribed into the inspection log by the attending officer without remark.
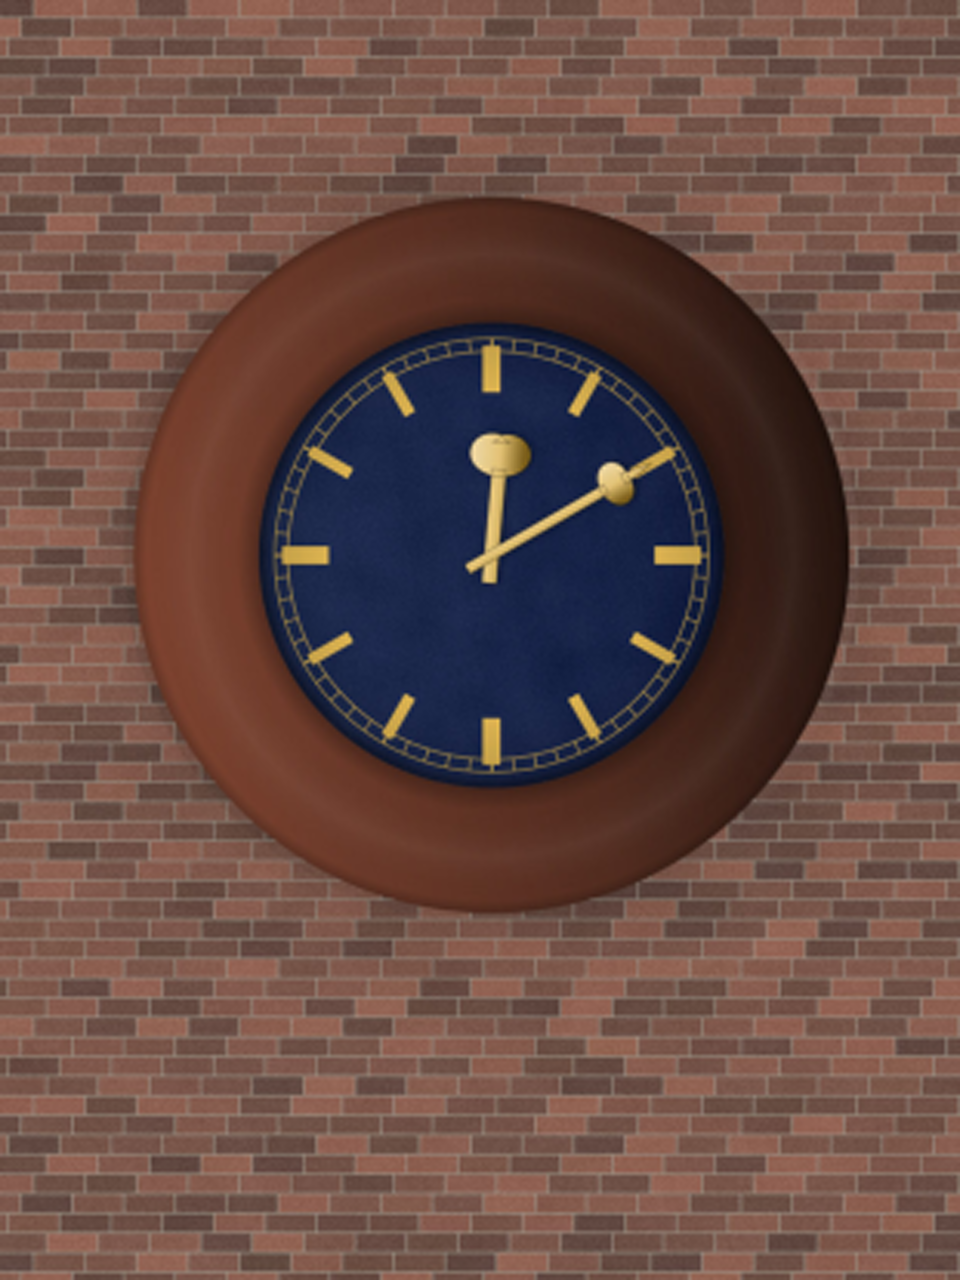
12:10
